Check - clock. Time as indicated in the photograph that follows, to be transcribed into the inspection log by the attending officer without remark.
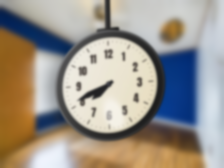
7:41
